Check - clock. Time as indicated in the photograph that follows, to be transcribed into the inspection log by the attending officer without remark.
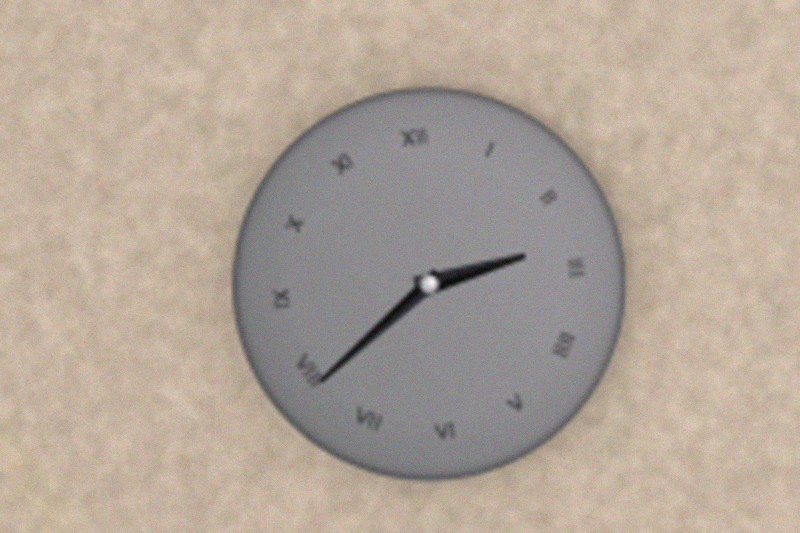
2:39
